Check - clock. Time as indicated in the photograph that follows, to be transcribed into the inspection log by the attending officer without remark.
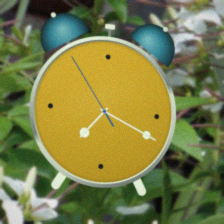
7:18:54
